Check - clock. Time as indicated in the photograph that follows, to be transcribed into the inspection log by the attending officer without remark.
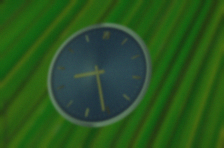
8:26
